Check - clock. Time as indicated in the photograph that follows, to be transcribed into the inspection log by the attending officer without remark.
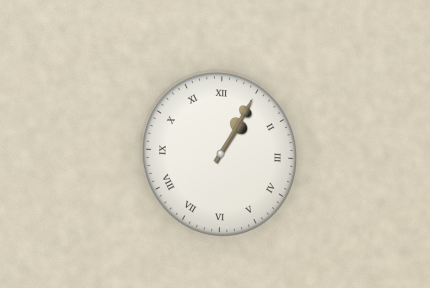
1:05
